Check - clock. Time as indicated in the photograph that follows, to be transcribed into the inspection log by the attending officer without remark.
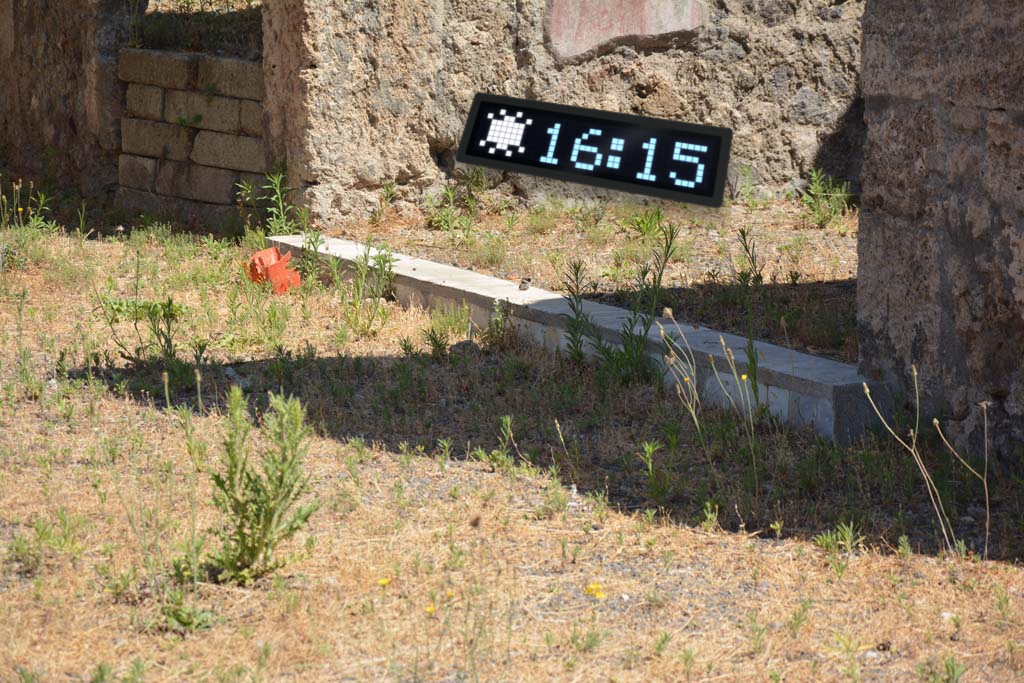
16:15
